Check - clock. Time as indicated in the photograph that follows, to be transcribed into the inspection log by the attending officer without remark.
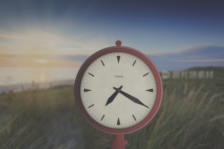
7:20
